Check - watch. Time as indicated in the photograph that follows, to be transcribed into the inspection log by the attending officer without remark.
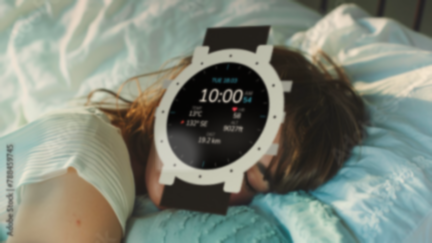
10:00
